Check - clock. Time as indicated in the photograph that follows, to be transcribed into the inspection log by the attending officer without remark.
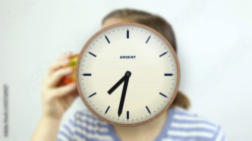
7:32
